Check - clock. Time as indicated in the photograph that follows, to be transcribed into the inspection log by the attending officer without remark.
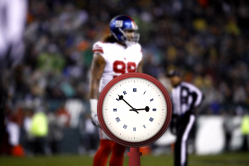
2:52
